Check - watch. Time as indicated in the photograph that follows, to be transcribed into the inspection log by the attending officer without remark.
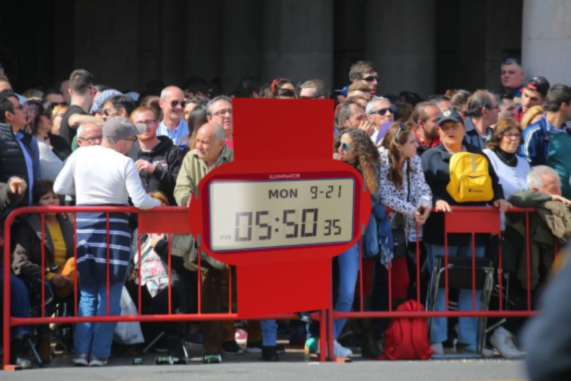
5:50:35
